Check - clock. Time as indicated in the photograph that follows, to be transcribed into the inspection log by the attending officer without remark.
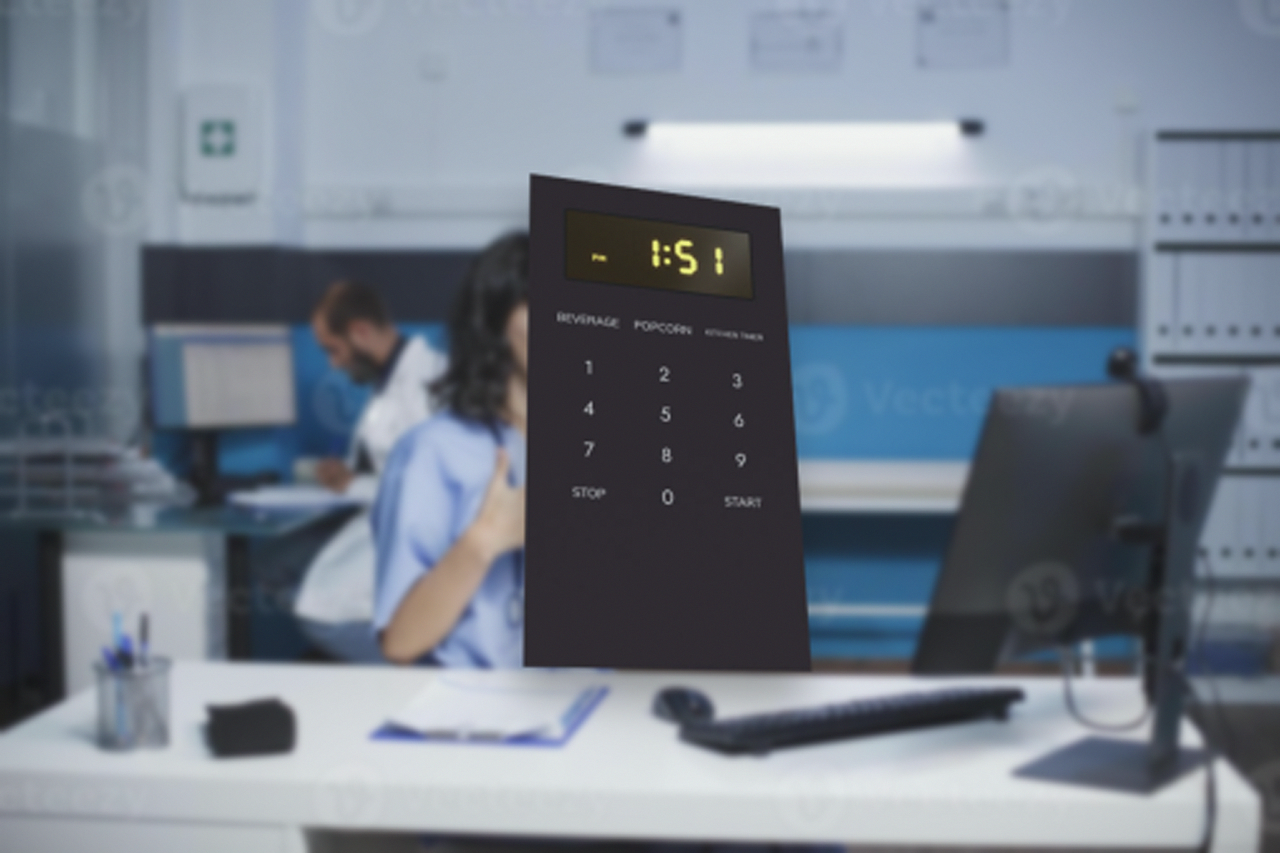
1:51
